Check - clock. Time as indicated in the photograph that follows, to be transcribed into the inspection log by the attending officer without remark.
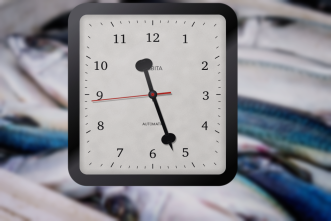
11:26:44
